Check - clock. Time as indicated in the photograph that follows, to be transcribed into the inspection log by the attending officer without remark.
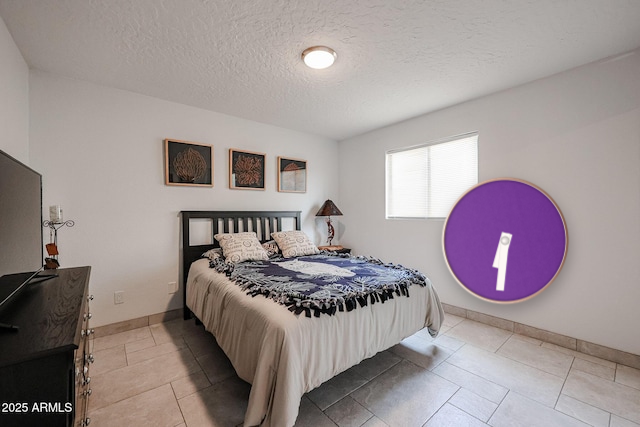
6:31
